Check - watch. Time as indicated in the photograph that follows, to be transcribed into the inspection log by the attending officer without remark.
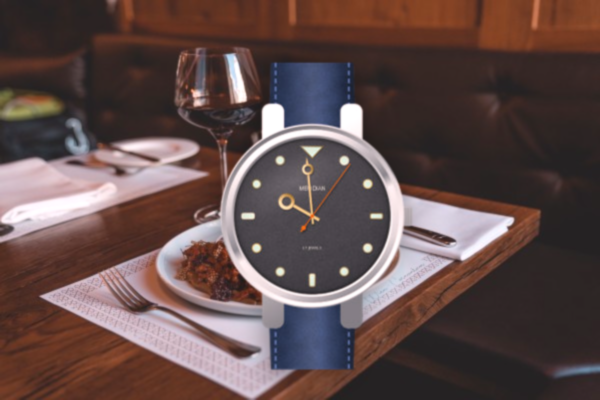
9:59:06
